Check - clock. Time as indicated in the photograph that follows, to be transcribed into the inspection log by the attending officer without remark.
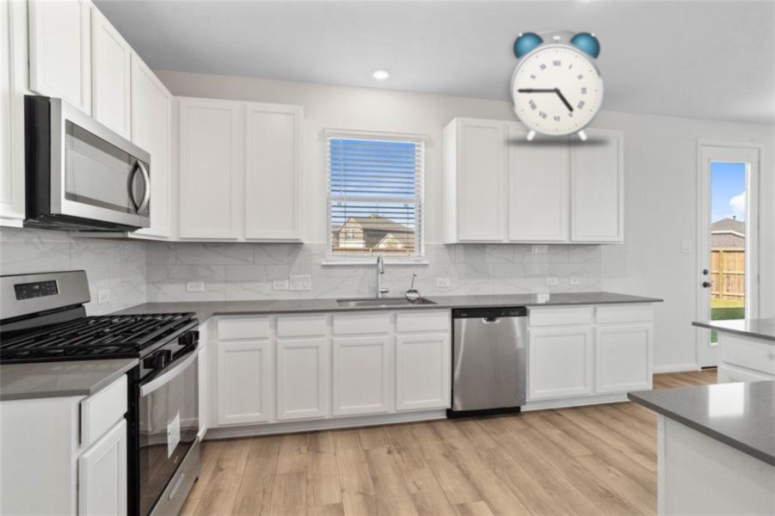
4:45
